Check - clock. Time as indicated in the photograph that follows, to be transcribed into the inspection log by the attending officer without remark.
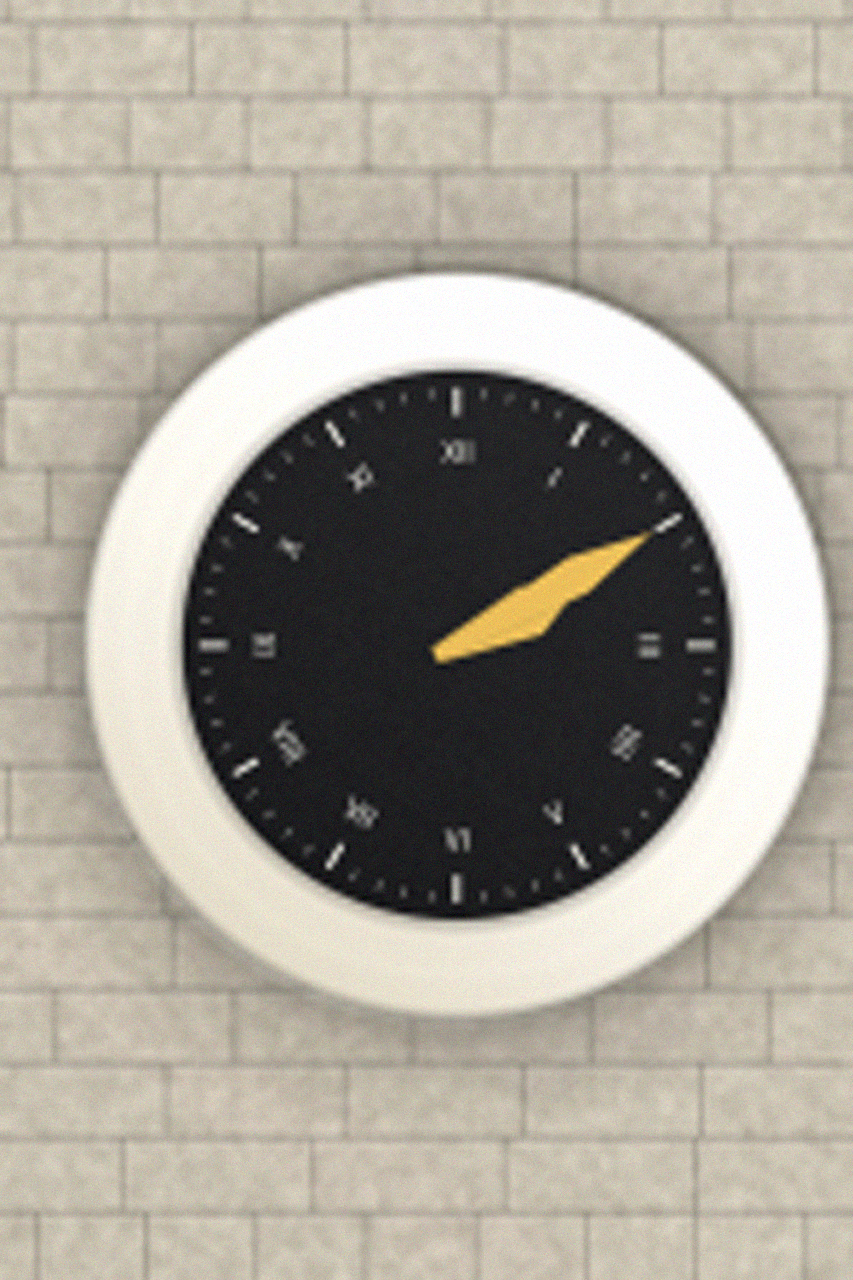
2:10
